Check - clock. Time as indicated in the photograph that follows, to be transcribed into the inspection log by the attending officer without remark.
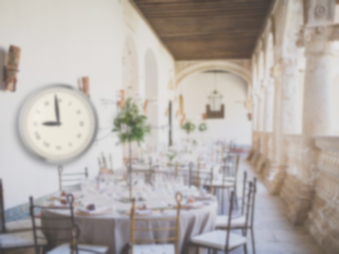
8:59
